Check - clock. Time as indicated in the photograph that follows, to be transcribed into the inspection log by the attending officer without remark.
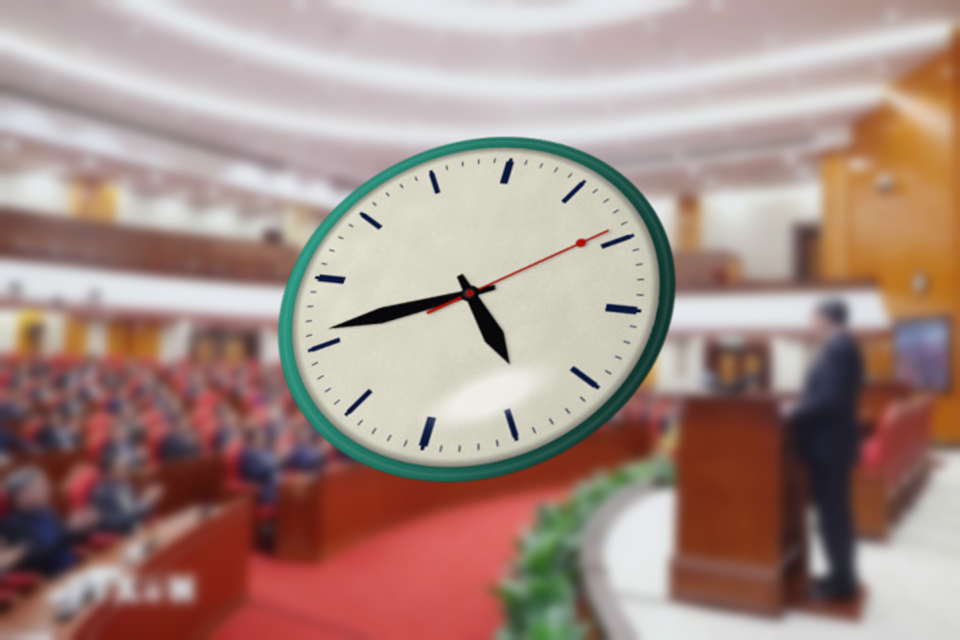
4:41:09
